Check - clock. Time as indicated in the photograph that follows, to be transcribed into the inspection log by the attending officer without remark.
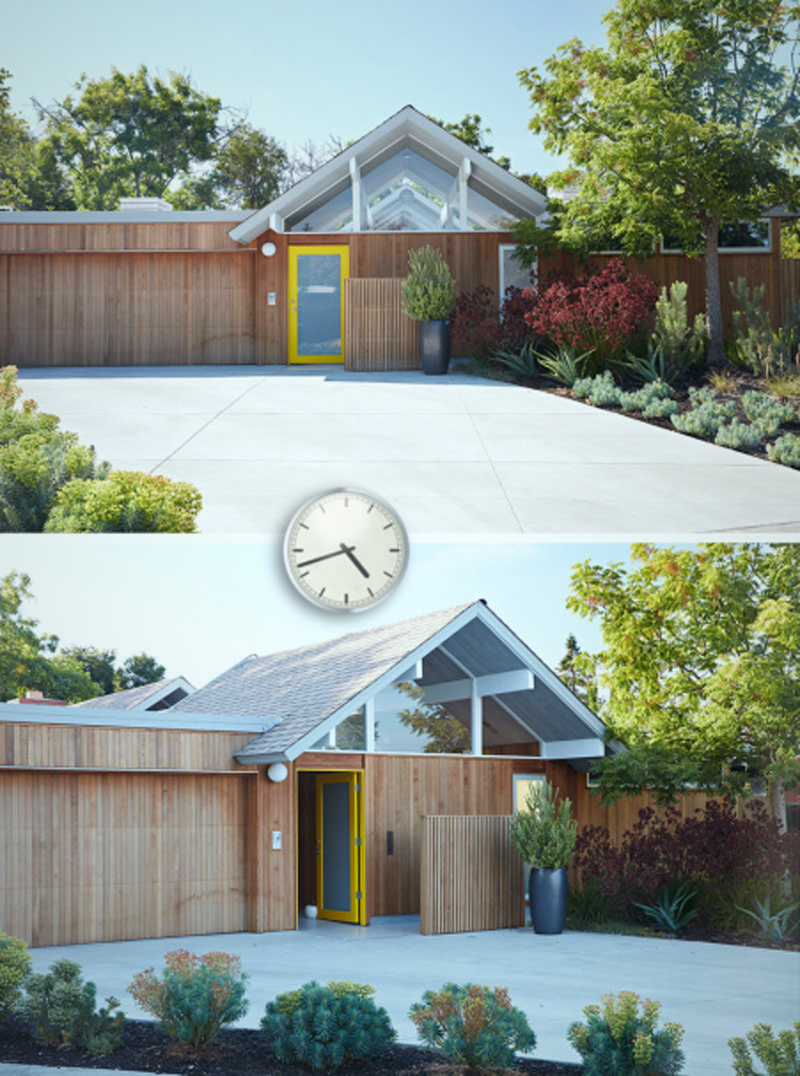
4:42
